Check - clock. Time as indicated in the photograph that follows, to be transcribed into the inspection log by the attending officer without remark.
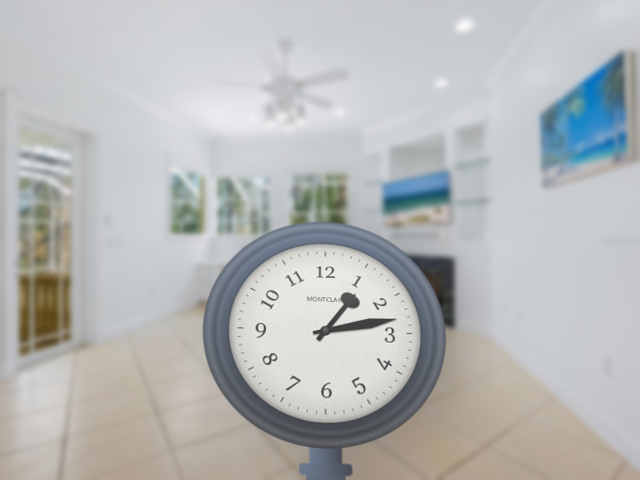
1:13
